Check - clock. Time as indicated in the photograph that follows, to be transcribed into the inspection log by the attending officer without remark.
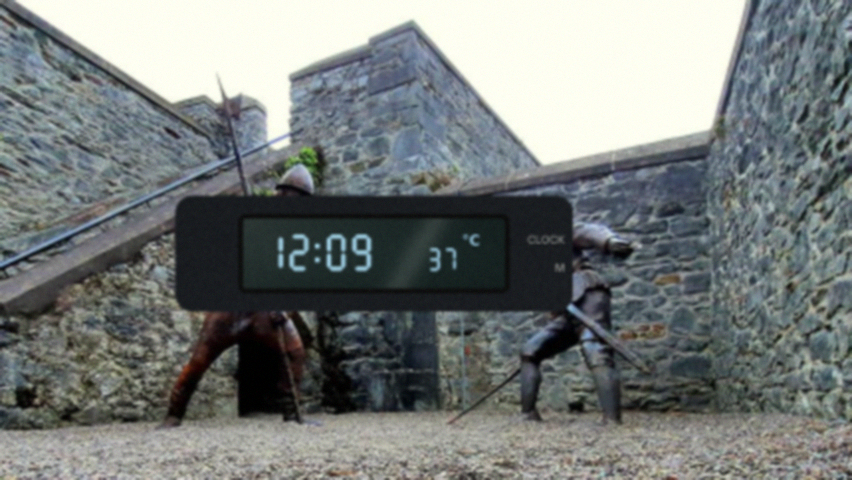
12:09
